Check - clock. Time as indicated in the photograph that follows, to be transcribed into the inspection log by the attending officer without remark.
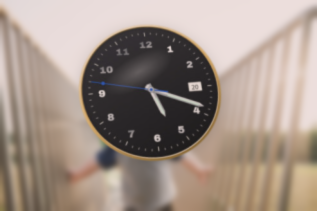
5:18:47
